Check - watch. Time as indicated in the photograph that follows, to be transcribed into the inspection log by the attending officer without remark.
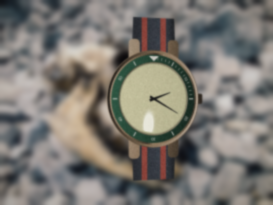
2:20
